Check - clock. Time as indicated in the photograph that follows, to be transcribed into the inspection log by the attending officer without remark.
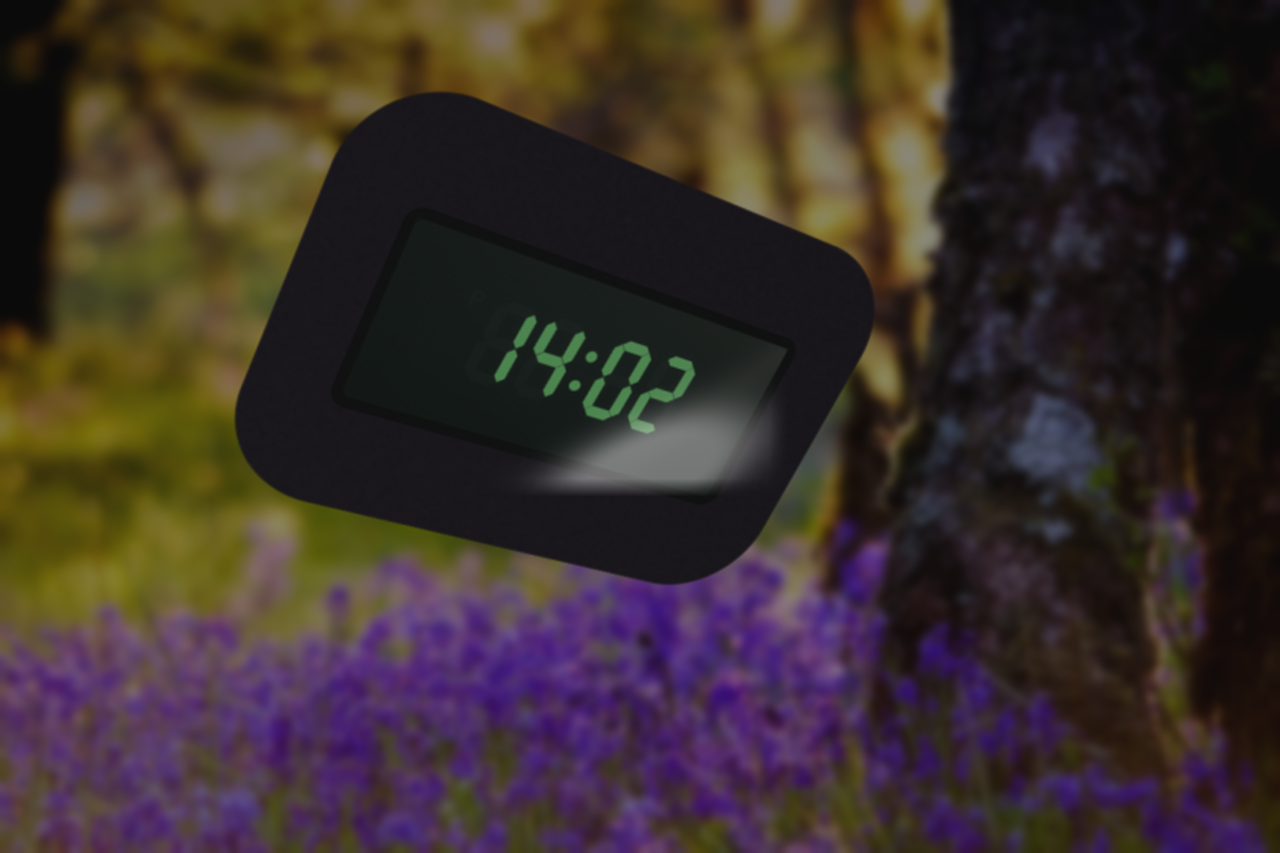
14:02
